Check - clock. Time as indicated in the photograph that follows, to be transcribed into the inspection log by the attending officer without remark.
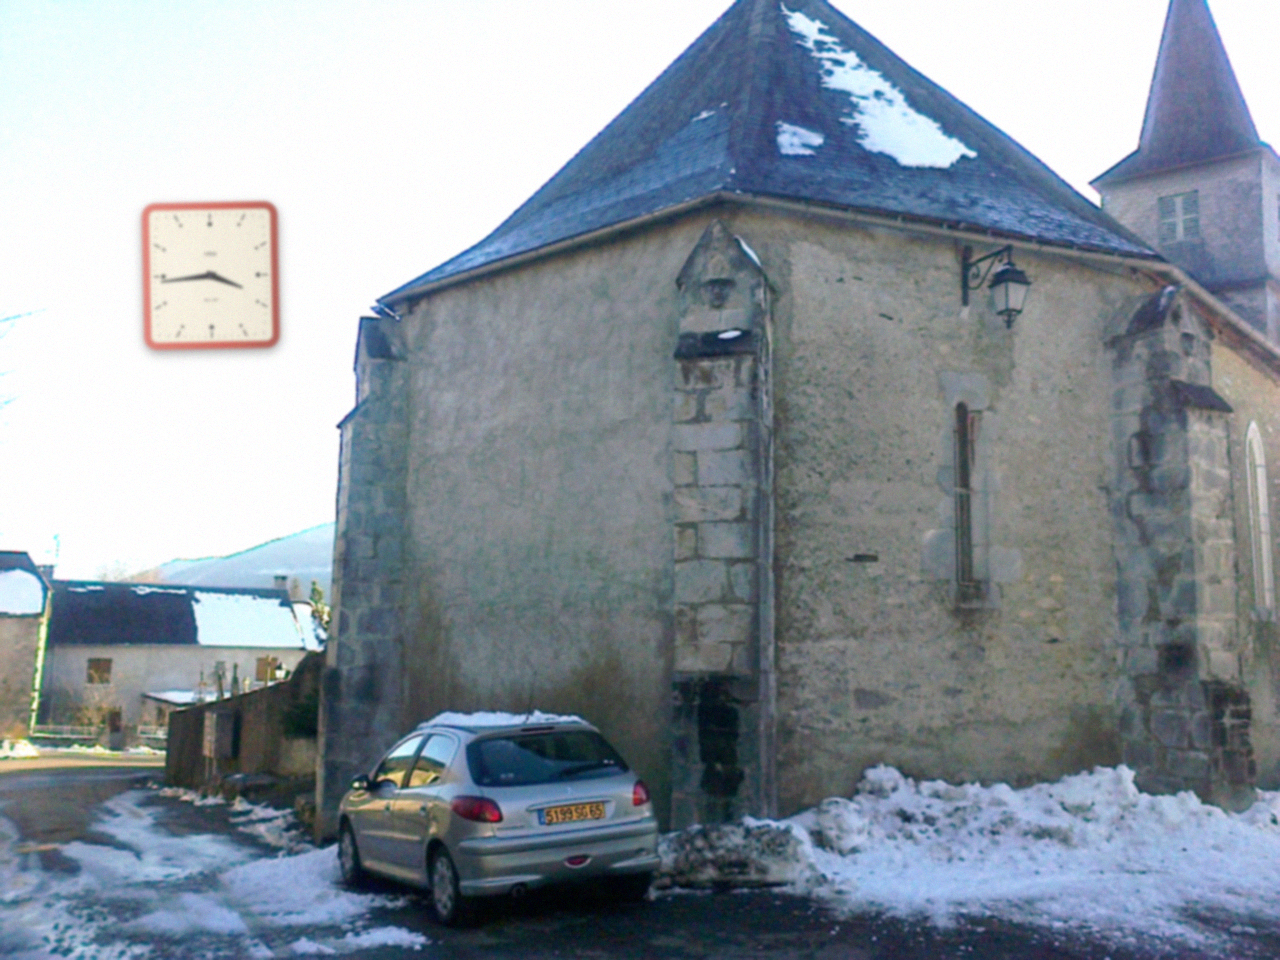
3:44
